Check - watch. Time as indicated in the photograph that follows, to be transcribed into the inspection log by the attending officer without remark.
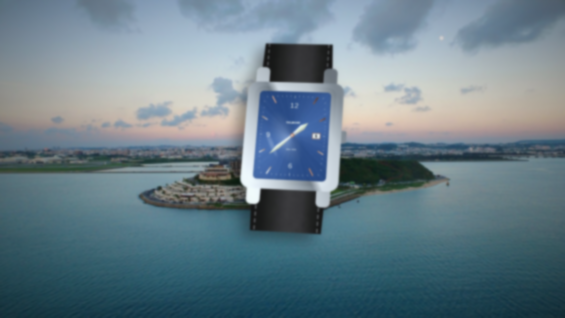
1:38
